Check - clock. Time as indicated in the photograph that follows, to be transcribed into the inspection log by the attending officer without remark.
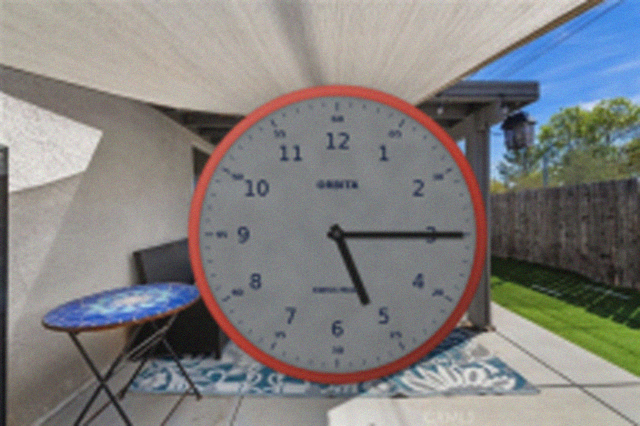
5:15
